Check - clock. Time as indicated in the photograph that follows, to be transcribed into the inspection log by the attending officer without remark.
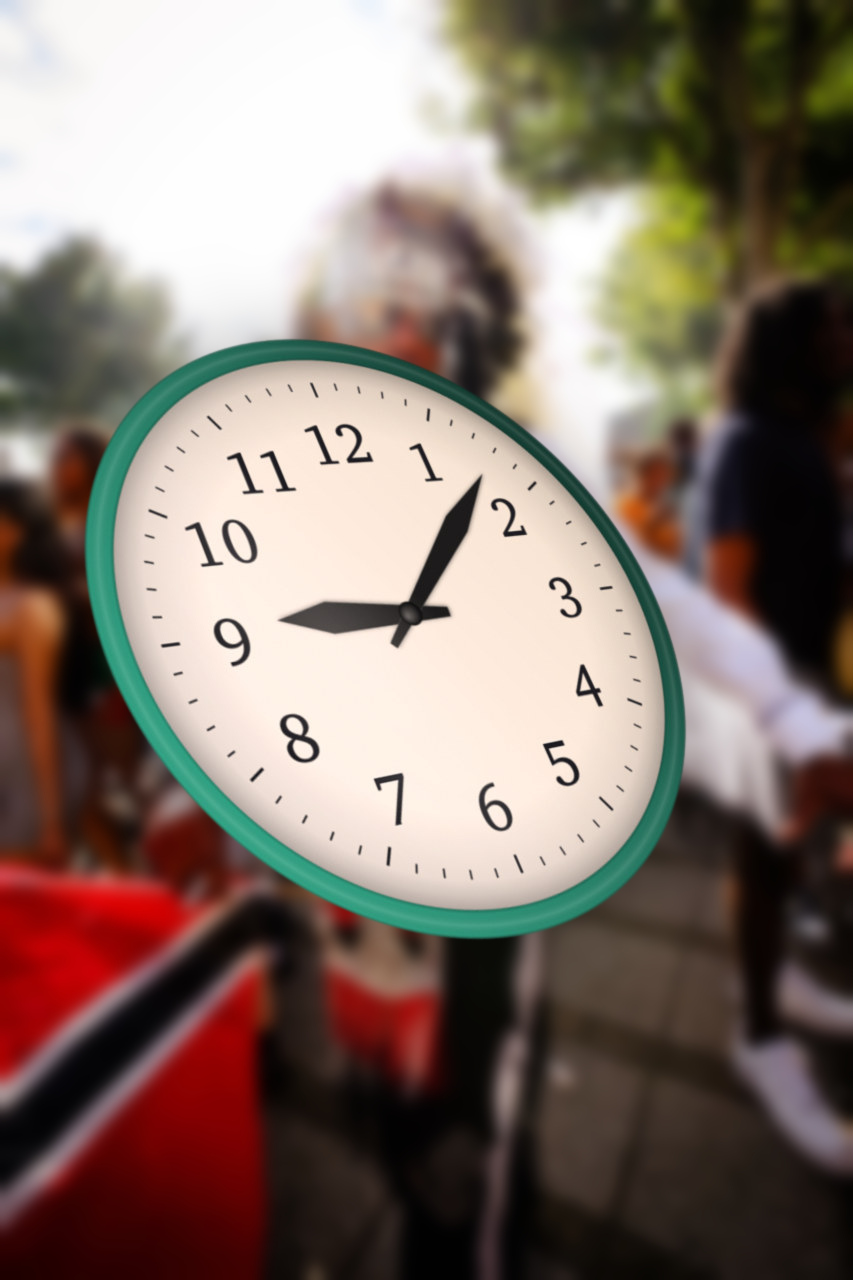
9:08
